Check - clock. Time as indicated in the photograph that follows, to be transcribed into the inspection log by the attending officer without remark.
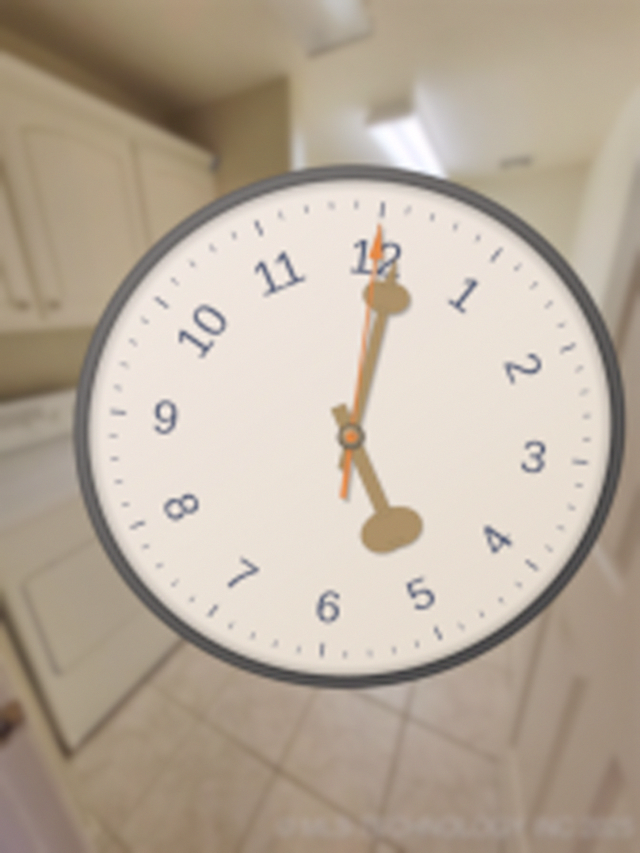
5:01:00
